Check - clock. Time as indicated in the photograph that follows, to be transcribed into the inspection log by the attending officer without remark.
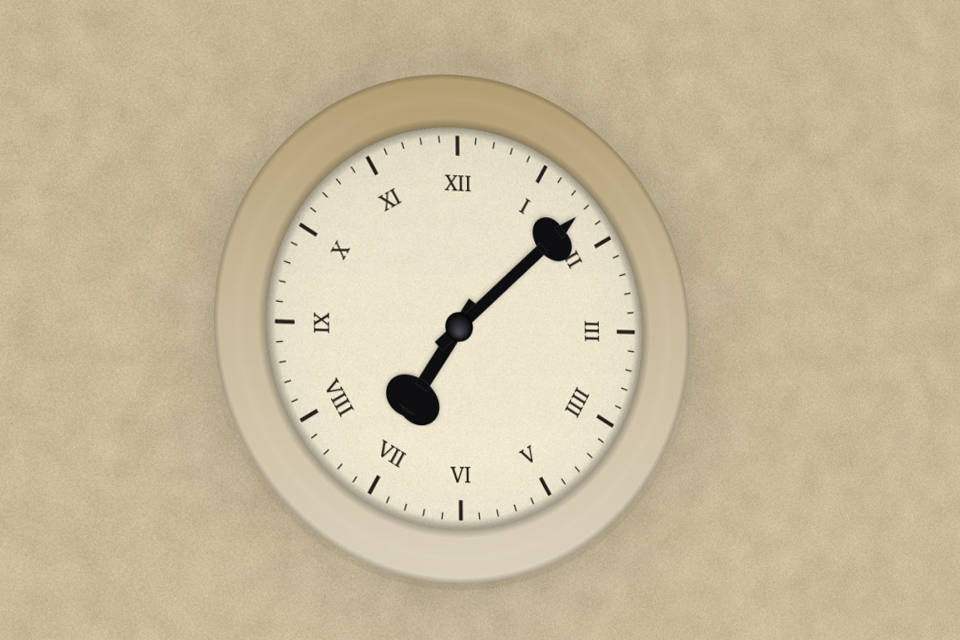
7:08
